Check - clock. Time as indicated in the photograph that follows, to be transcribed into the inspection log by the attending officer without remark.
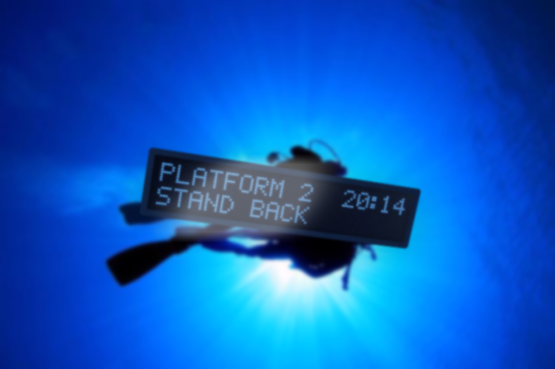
20:14
